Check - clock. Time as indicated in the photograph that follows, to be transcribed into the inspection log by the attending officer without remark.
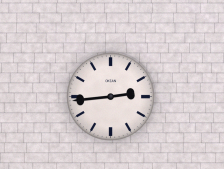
2:44
